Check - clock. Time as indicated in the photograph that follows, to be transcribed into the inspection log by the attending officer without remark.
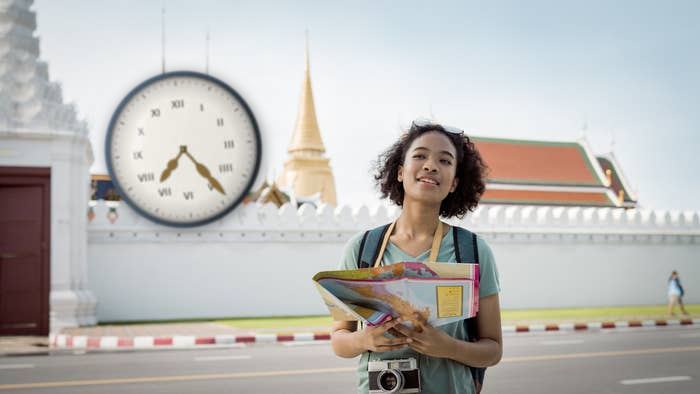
7:24
